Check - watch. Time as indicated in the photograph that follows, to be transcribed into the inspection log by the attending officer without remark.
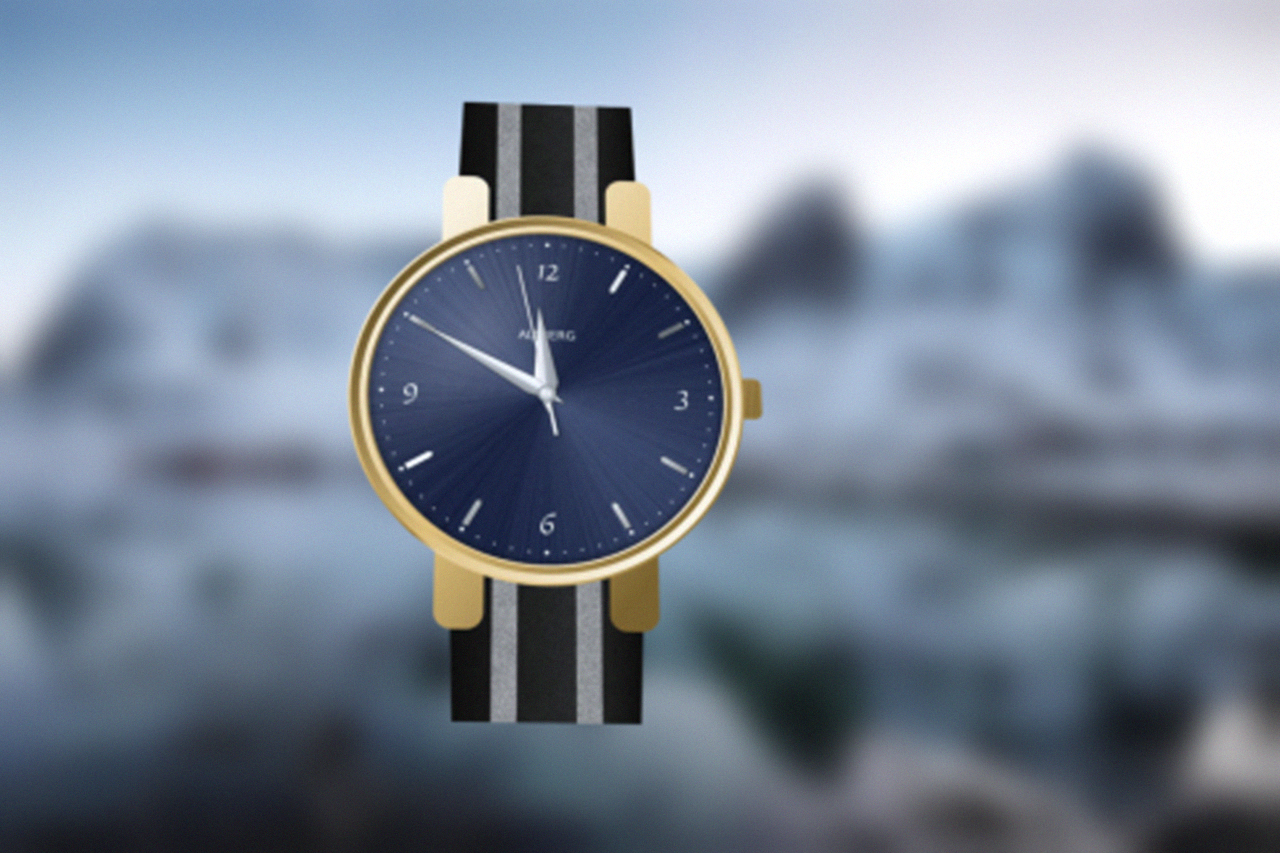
11:49:58
